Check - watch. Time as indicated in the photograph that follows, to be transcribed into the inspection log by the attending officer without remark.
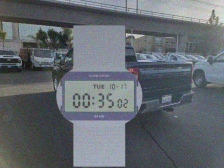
0:35:02
